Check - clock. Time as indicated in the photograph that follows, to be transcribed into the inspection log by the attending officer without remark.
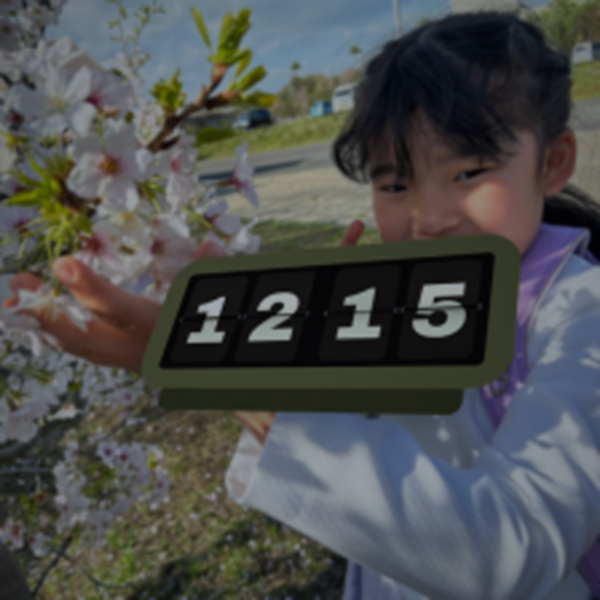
12:15
